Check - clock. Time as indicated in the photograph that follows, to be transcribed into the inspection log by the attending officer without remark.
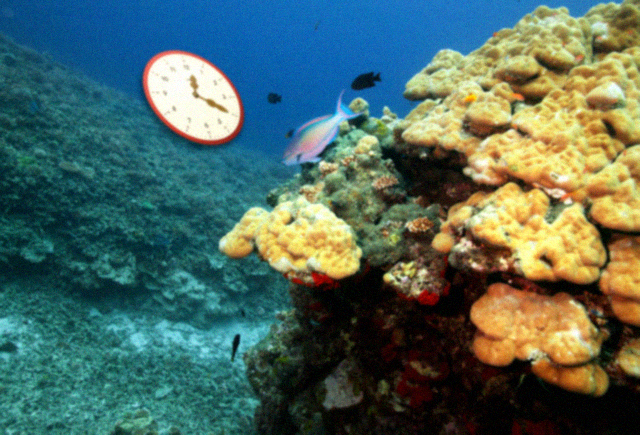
12:20
